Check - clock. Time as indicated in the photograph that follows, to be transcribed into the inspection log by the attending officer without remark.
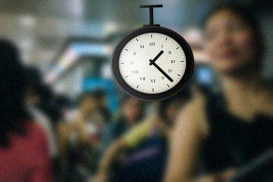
1:23
